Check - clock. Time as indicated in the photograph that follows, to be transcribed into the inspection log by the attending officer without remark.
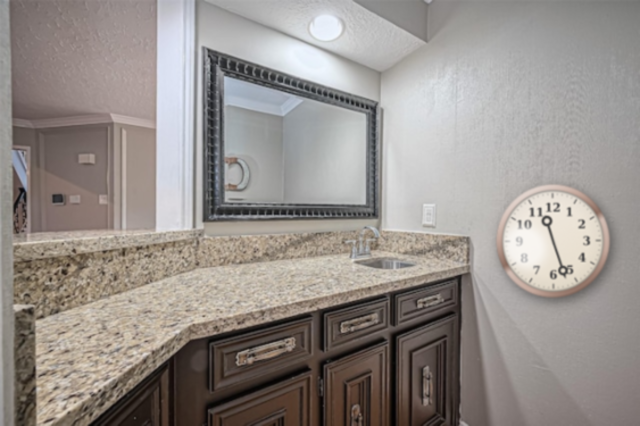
11:27
